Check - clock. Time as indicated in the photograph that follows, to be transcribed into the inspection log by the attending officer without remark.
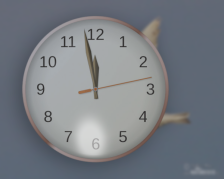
11:58:13
